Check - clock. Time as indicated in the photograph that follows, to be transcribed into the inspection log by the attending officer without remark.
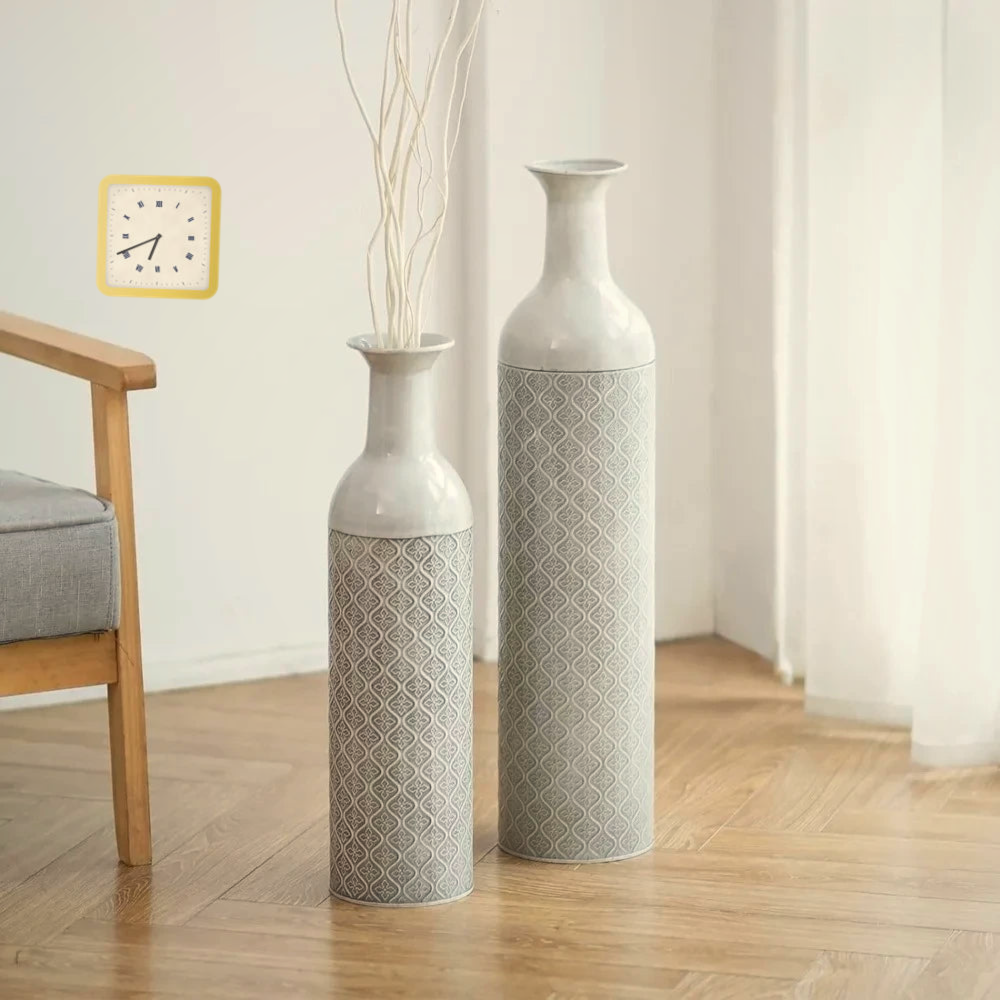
6:41
